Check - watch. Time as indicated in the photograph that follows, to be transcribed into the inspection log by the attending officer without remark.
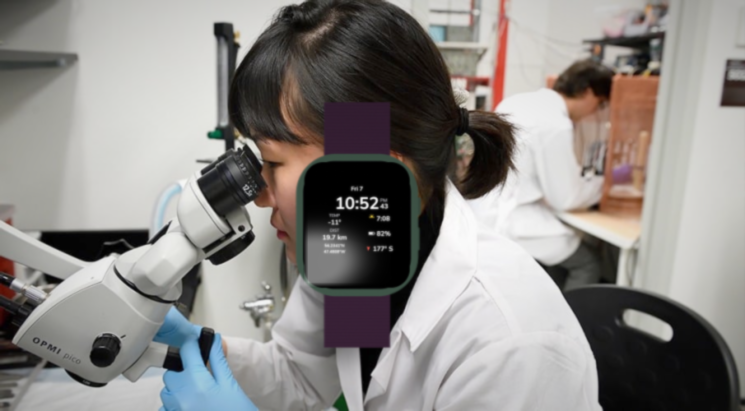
10:52
